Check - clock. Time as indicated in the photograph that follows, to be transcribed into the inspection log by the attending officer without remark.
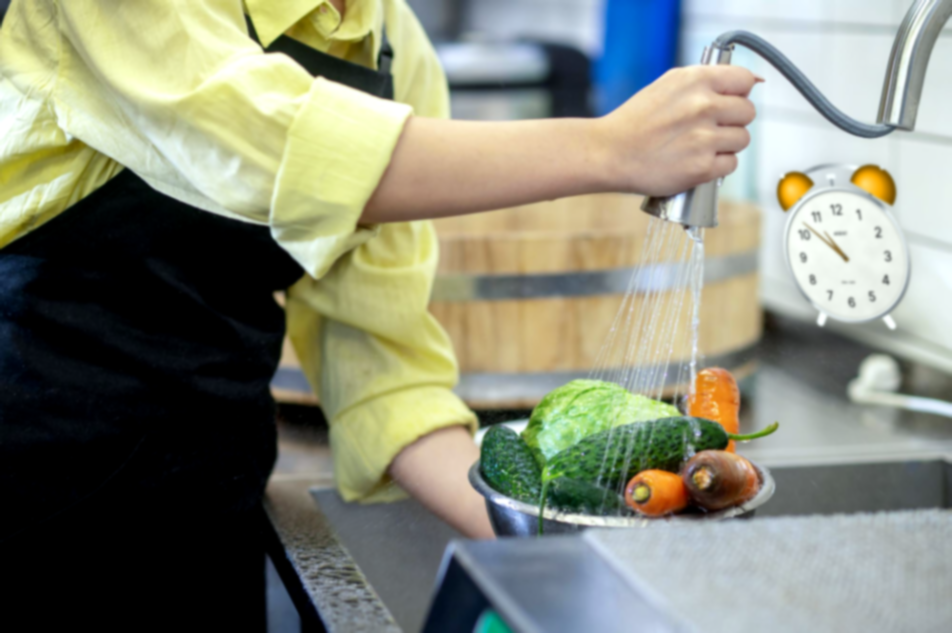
10:52
